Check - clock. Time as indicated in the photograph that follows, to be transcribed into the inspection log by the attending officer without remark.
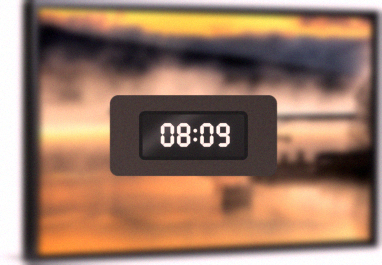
8:09
